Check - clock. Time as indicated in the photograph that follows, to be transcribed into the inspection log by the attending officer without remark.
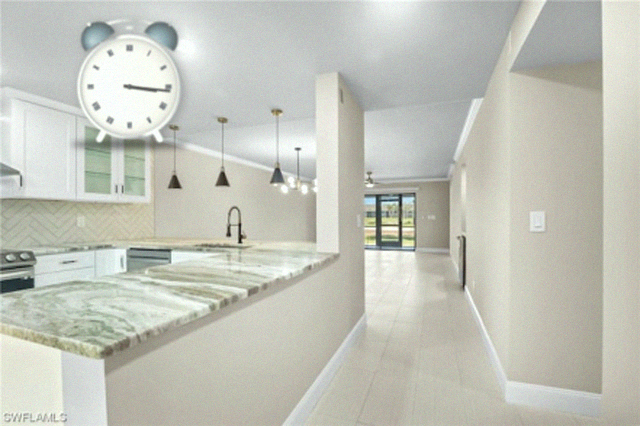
3:16
